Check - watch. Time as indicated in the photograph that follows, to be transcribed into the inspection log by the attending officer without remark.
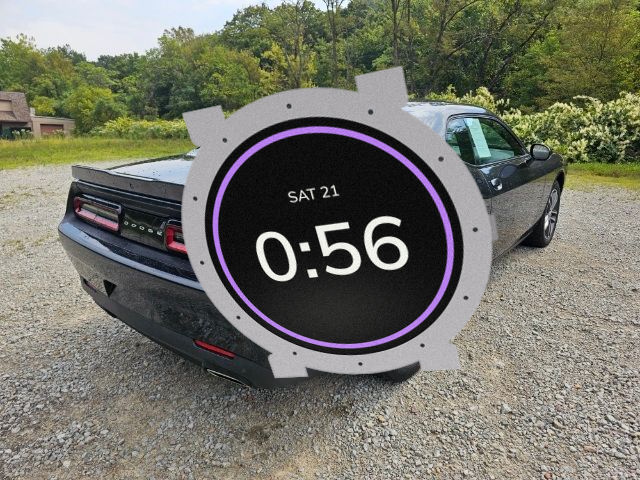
0:56
